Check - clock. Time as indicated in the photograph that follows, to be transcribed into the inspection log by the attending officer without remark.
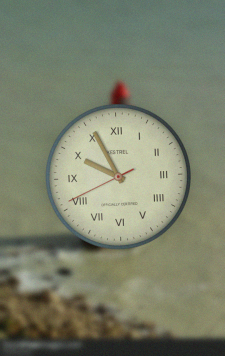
9:55:41
